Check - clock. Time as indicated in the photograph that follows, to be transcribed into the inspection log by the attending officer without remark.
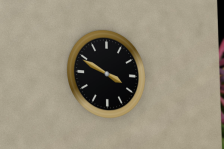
3:49
